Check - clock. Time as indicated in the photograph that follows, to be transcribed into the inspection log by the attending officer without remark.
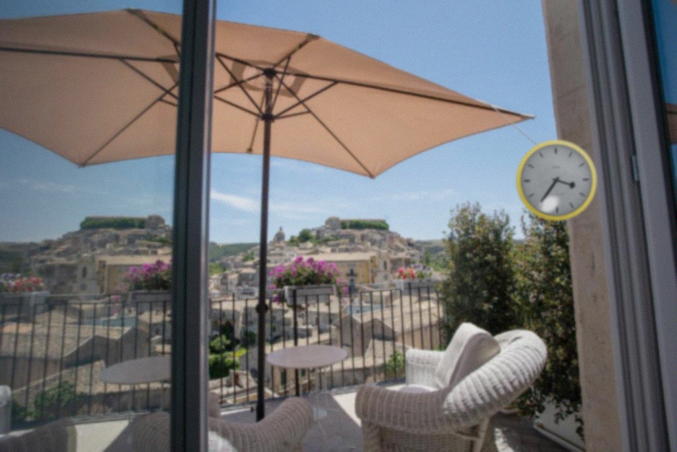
3:36
